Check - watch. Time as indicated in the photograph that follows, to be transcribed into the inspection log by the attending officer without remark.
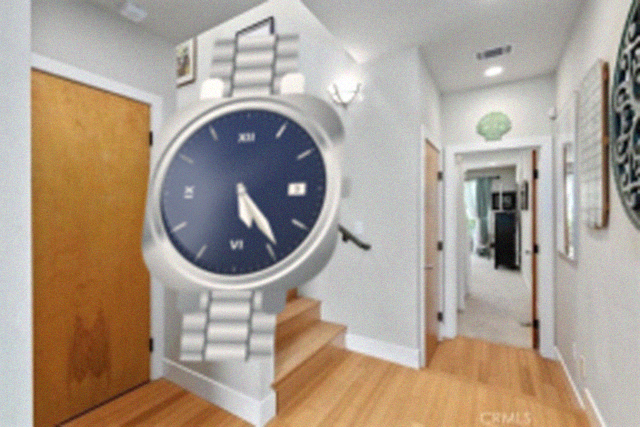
5:24
